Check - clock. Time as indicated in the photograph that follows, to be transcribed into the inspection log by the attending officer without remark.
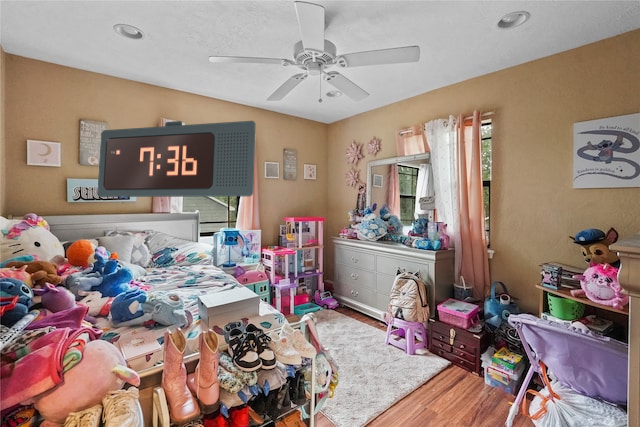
7:36
